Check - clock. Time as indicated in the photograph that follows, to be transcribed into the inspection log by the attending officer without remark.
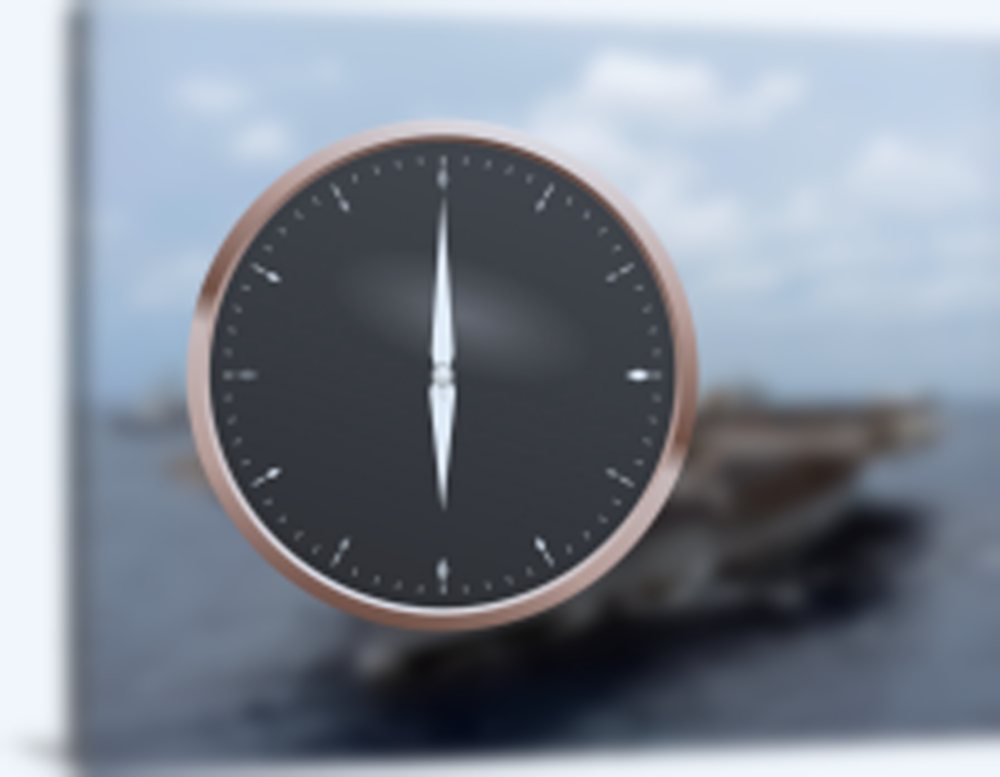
6:00
